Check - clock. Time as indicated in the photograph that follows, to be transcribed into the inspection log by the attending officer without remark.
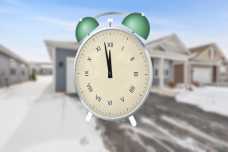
11:58
